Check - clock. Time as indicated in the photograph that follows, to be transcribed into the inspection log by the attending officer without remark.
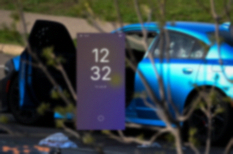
12:32
